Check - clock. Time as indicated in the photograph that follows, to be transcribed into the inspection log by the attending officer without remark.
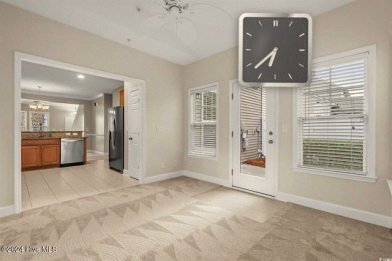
6:38
